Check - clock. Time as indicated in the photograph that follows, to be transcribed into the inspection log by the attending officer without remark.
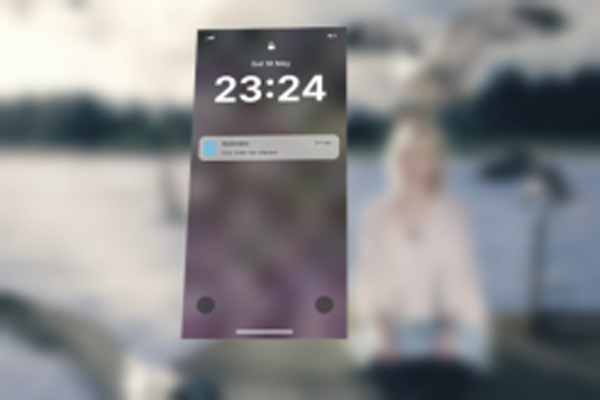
23:24
